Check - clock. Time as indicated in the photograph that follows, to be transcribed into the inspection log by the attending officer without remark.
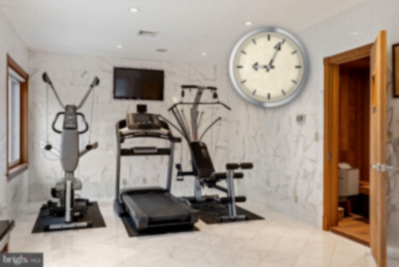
9:04
